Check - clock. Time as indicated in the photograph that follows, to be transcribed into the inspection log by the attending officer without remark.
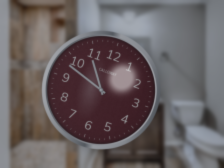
10:48
